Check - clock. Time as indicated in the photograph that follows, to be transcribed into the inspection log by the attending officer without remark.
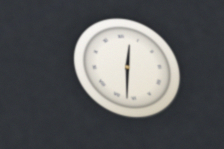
12:32
